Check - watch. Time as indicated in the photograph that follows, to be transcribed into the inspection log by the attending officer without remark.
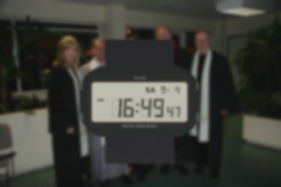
16:49
